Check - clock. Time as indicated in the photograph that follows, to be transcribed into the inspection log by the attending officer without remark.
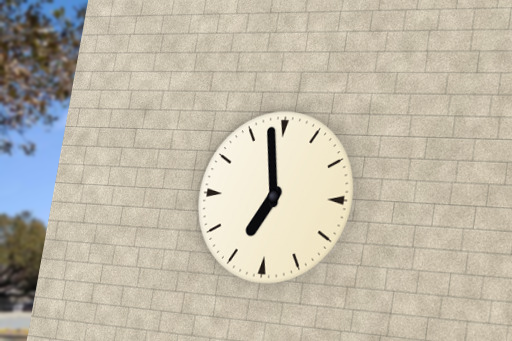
6:58
